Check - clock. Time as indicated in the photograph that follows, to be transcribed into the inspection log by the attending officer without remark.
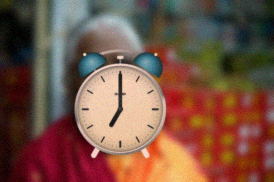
7:00
